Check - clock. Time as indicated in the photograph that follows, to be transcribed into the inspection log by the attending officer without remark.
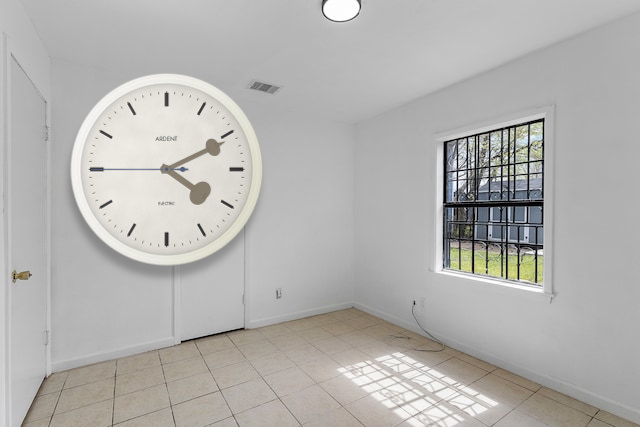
4:10:45
